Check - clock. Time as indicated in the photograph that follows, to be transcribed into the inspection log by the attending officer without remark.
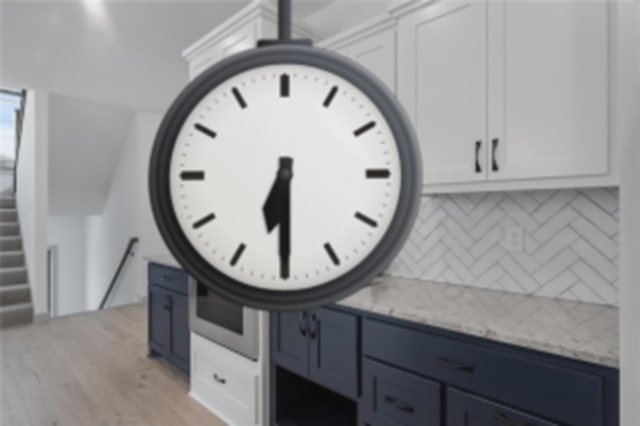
6:30
